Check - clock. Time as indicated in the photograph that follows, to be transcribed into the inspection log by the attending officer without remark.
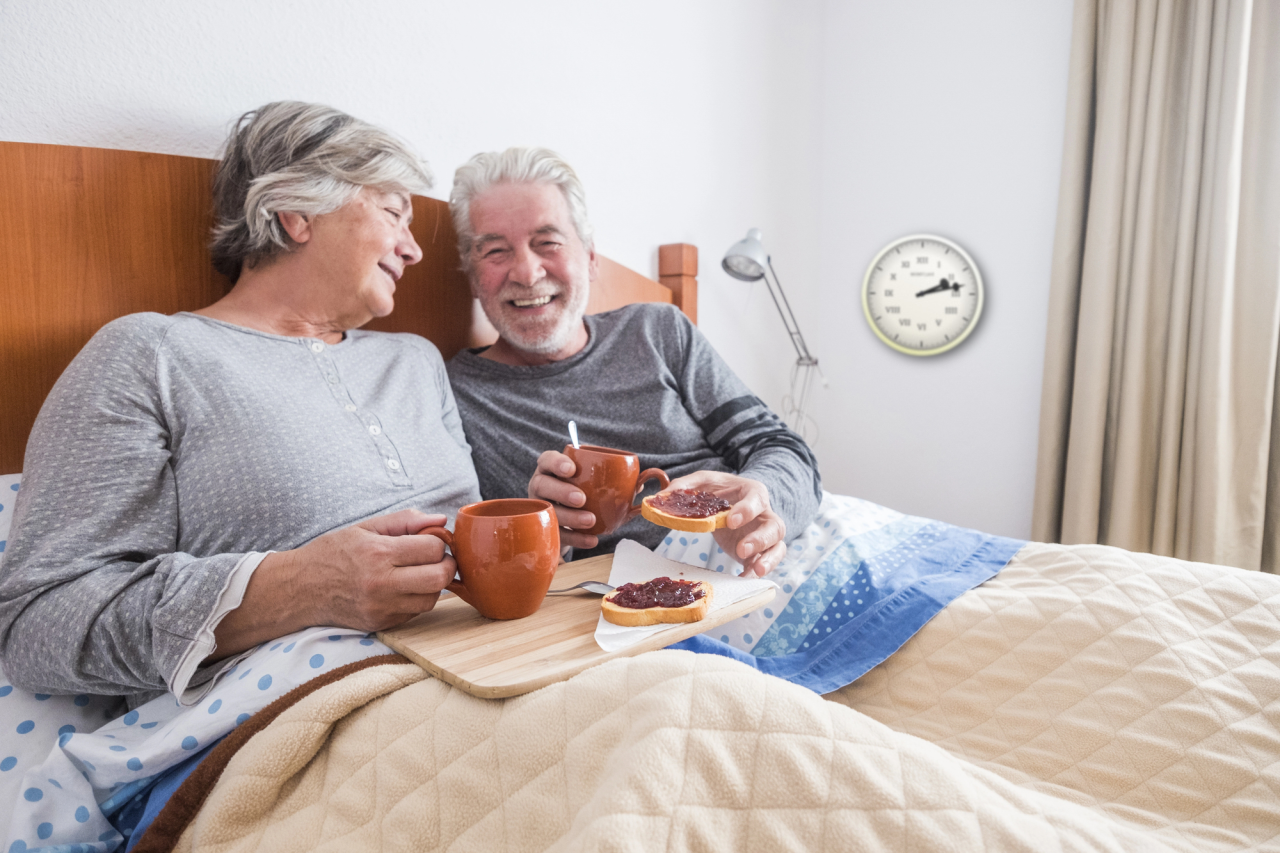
2:13
